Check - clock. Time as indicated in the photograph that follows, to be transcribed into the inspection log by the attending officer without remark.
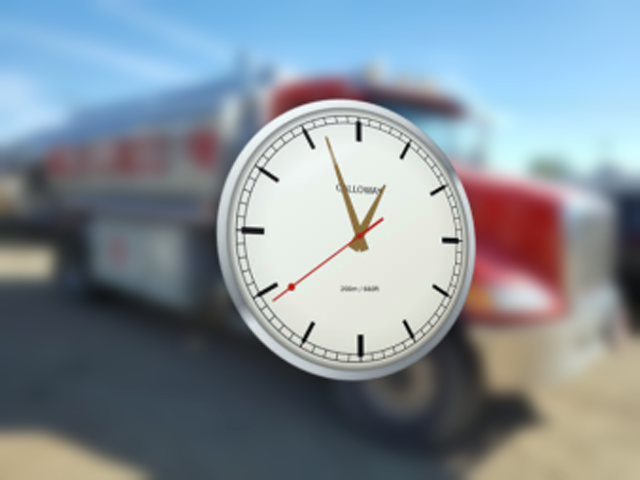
12:56:39
